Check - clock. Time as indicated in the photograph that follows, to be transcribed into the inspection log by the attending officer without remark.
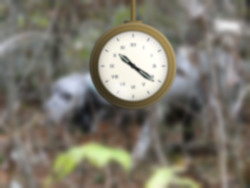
10:21
